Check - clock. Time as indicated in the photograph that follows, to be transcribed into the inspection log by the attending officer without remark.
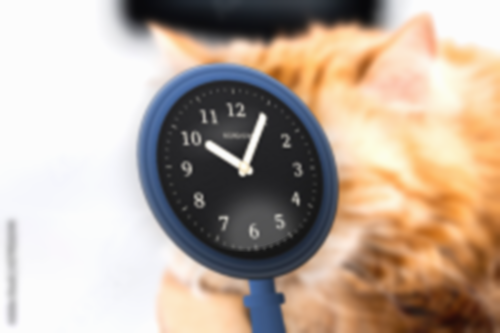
10:05
